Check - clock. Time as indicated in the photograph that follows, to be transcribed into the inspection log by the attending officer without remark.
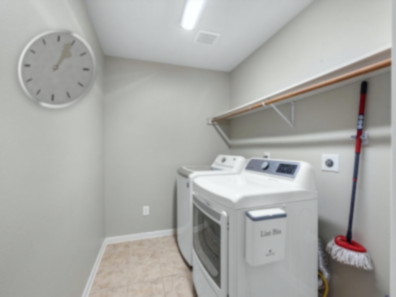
1:04
